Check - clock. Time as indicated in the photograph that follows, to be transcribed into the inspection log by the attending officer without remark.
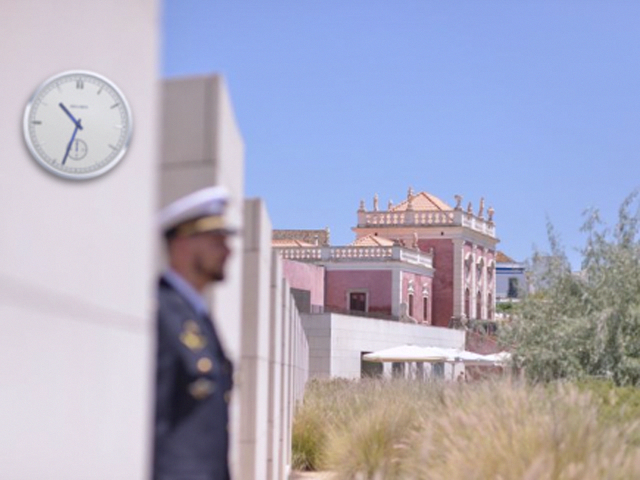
10:33
